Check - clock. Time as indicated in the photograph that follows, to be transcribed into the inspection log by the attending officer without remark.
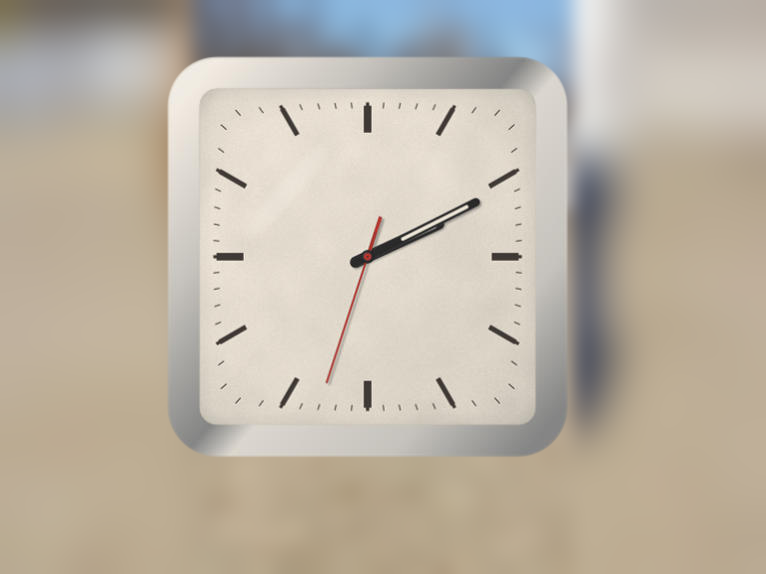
2:10:33
